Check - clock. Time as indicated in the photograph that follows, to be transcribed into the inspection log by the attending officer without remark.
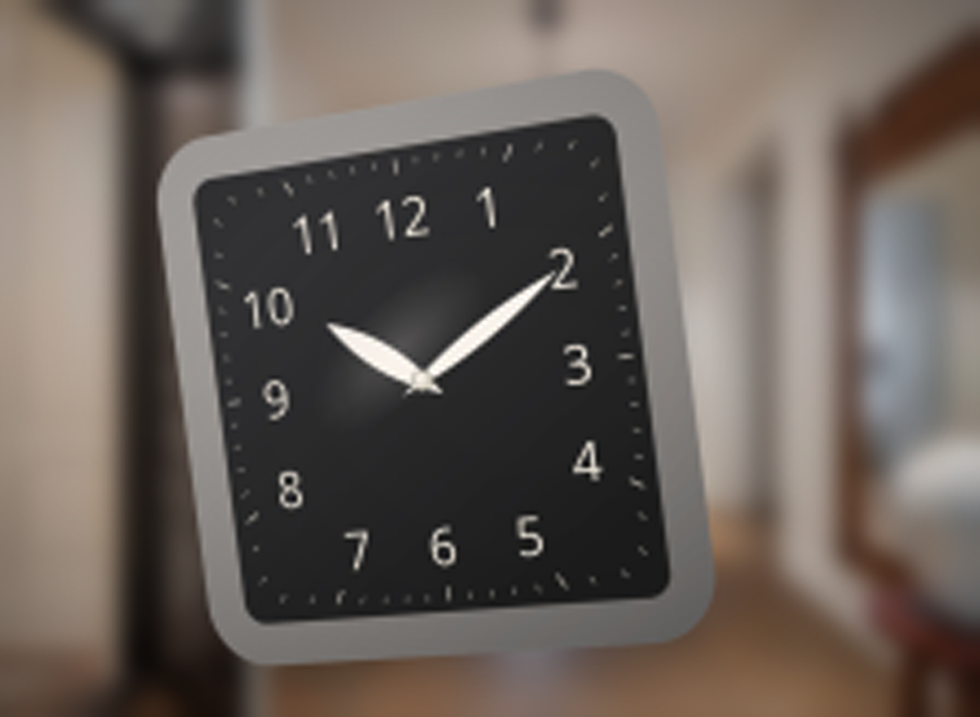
10:10
